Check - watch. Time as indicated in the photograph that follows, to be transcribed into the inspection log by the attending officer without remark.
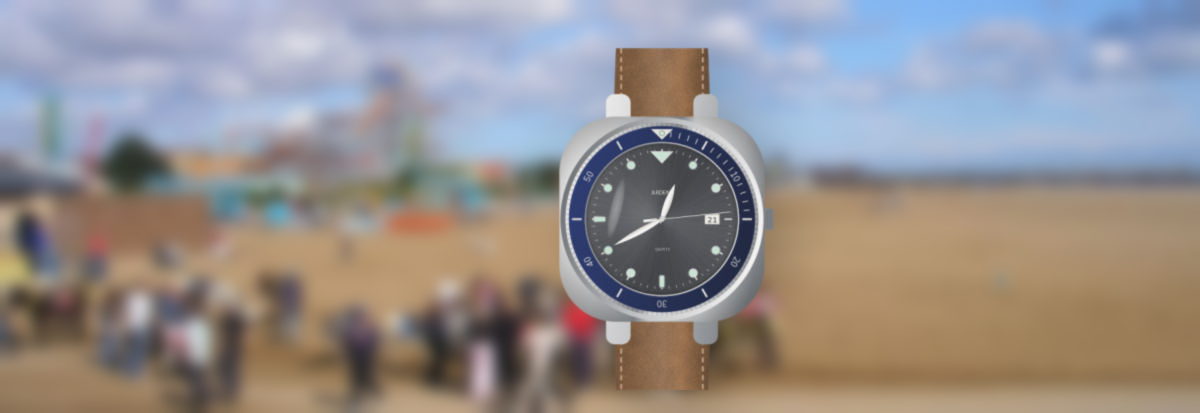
12:40:14
